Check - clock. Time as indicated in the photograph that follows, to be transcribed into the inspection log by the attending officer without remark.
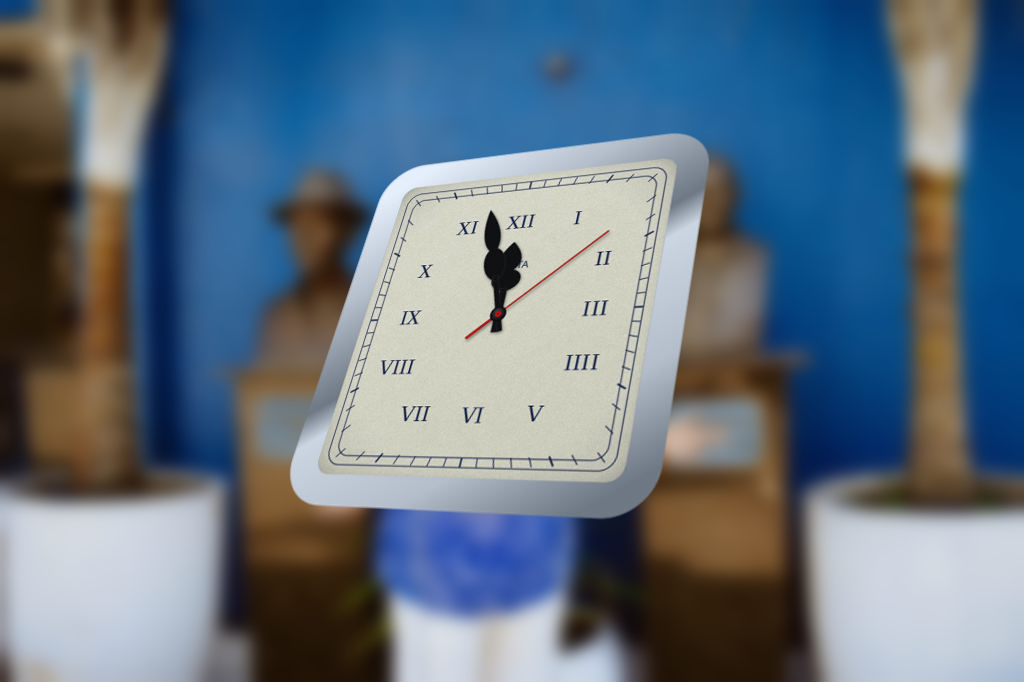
11:57:08
